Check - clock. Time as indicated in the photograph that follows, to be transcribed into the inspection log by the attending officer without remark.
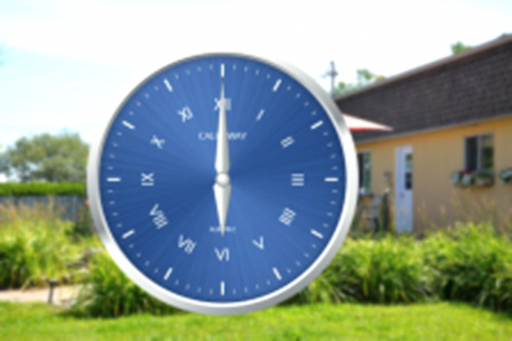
6:00
